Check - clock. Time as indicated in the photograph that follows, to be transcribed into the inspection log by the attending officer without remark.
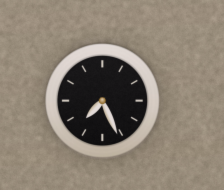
7:26
